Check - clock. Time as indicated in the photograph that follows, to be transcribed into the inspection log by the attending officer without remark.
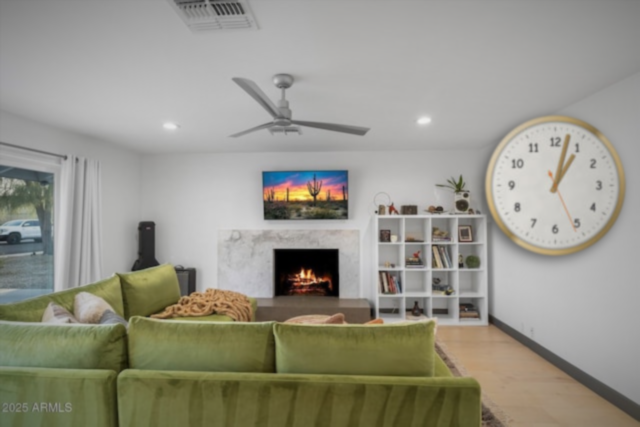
1:02:26
